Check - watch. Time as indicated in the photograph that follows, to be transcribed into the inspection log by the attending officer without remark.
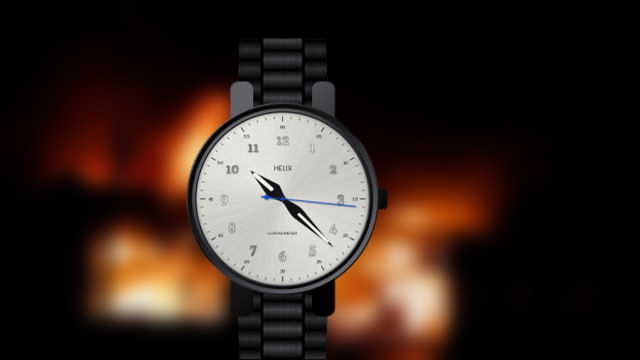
10:22:16
